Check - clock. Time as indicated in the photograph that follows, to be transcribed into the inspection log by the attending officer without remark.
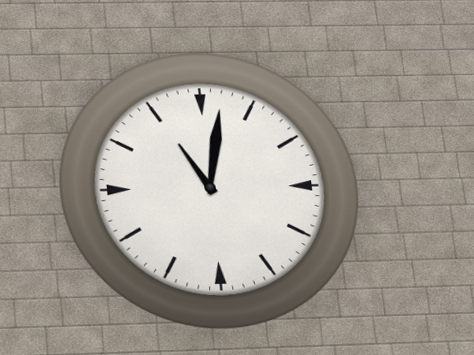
11:02
